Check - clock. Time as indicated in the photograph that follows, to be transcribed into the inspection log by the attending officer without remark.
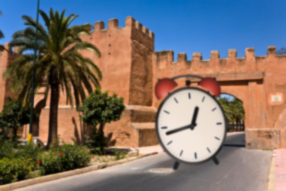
12:43
